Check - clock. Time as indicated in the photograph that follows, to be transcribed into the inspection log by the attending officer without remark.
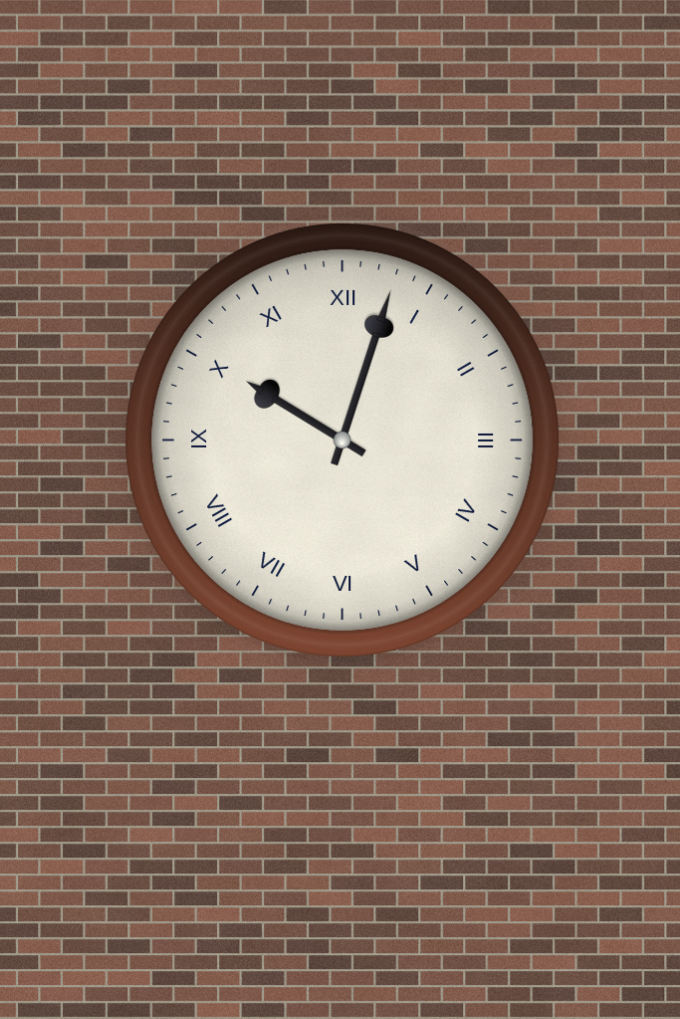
10:03
